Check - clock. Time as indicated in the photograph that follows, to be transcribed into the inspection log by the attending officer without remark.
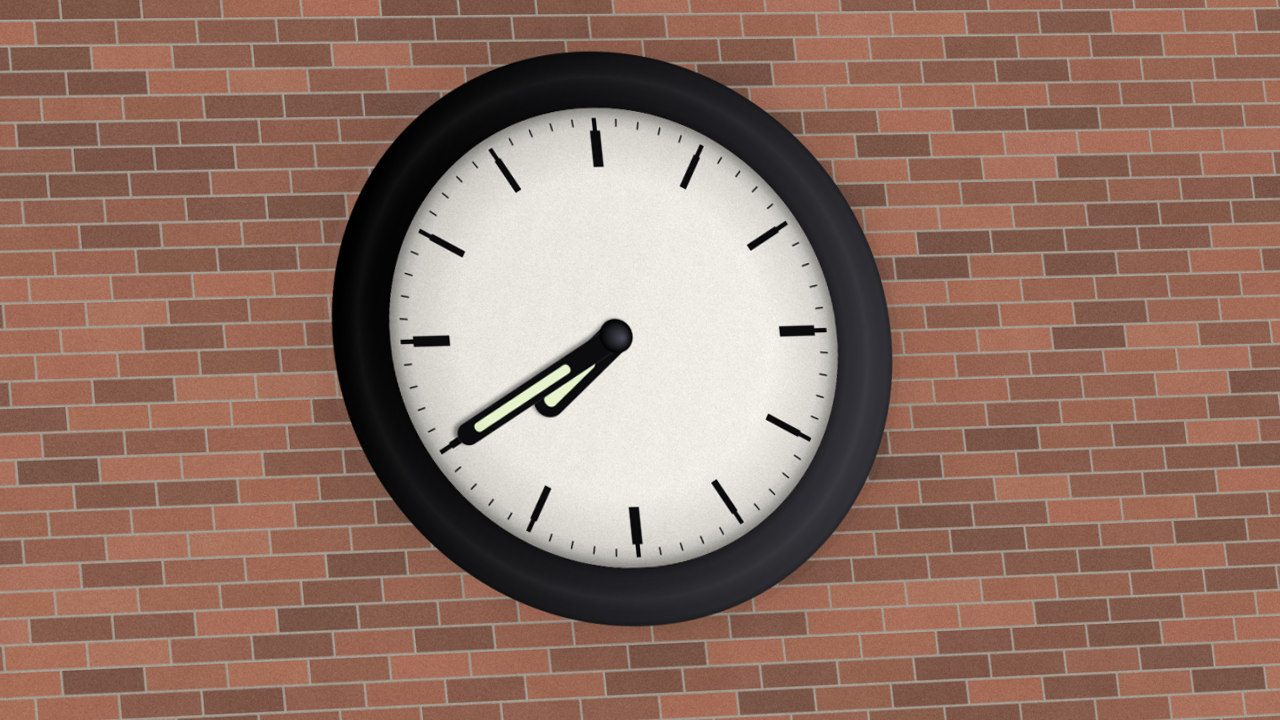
7:40
